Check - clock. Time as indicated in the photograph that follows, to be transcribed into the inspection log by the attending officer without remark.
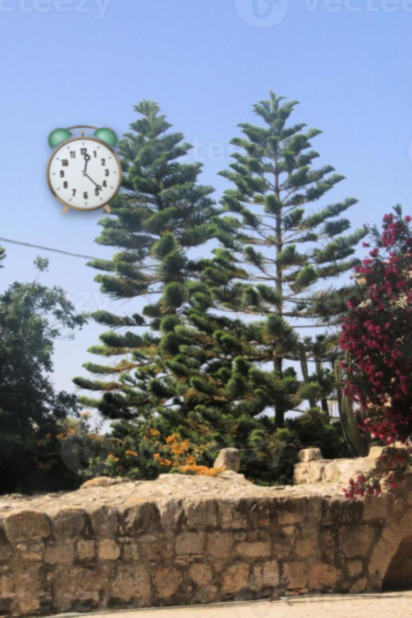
12:23
